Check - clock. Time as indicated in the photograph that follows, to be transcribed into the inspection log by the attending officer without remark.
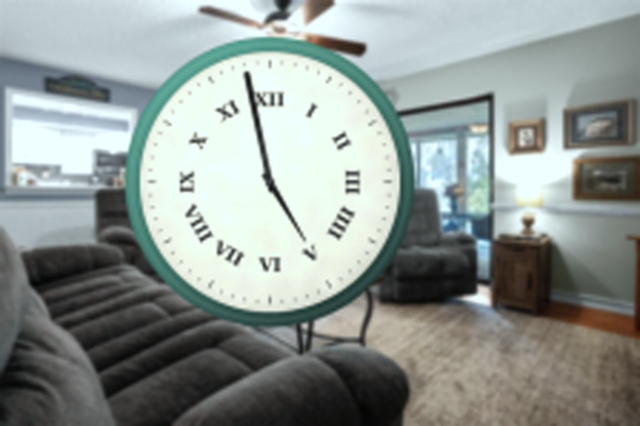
4:58
